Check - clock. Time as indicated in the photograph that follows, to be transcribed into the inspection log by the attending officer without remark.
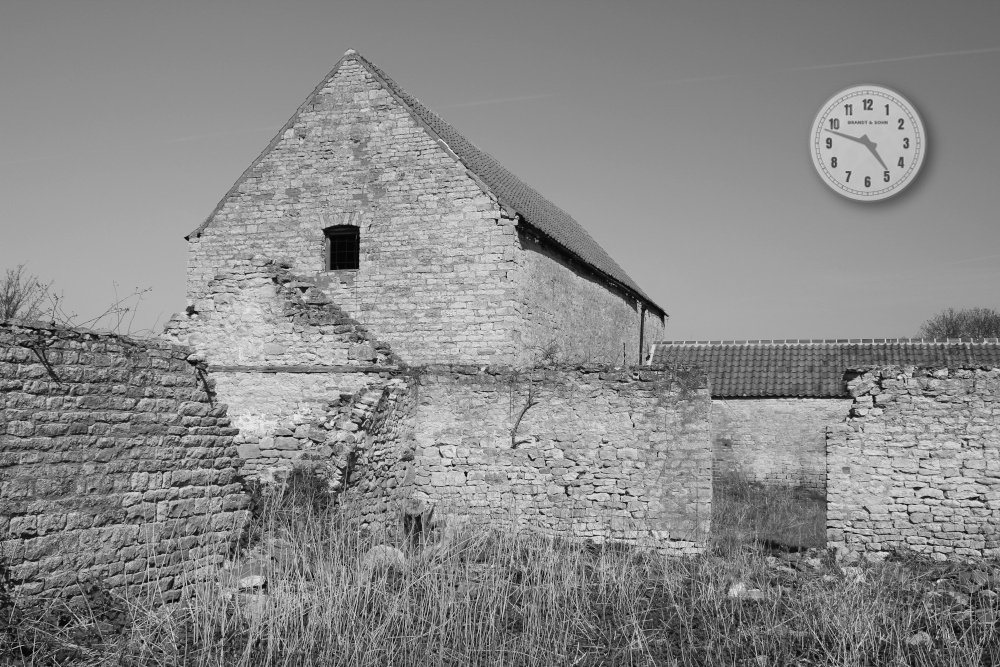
4:48
